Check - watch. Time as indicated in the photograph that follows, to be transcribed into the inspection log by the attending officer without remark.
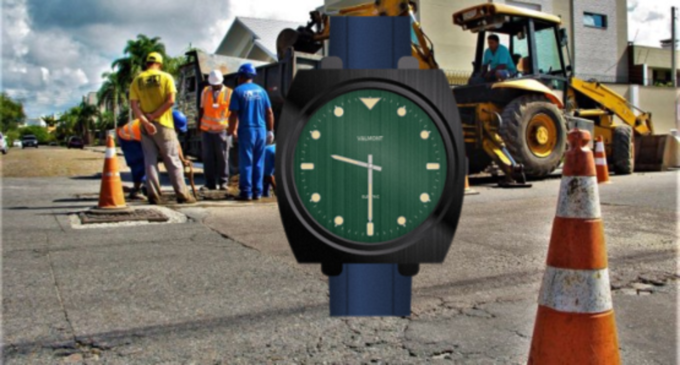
9:30
